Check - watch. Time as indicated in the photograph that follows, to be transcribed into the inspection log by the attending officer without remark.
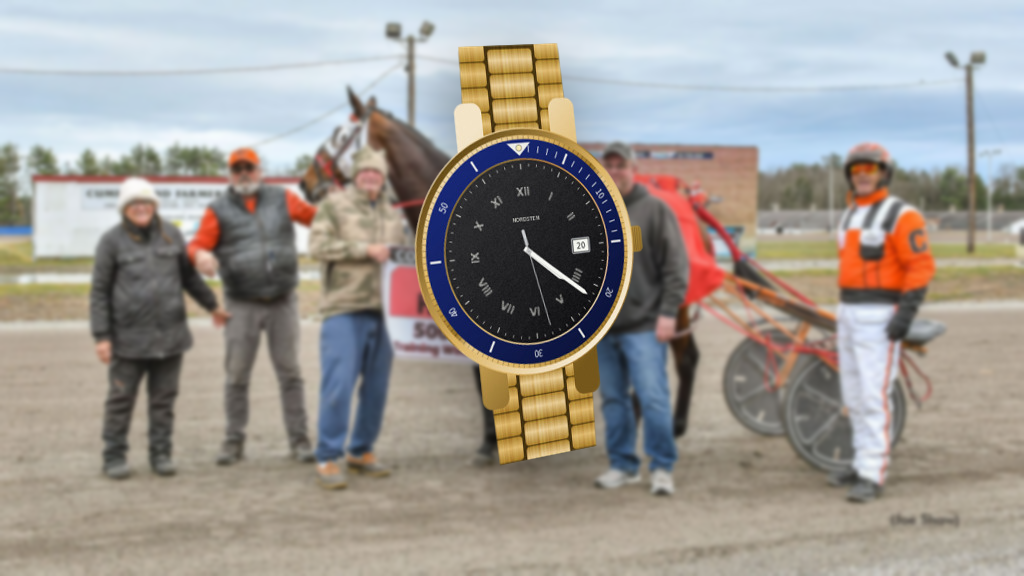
4:21:28
